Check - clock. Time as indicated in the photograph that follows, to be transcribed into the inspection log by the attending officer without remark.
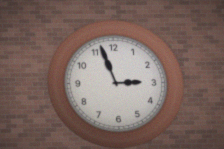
2:57
